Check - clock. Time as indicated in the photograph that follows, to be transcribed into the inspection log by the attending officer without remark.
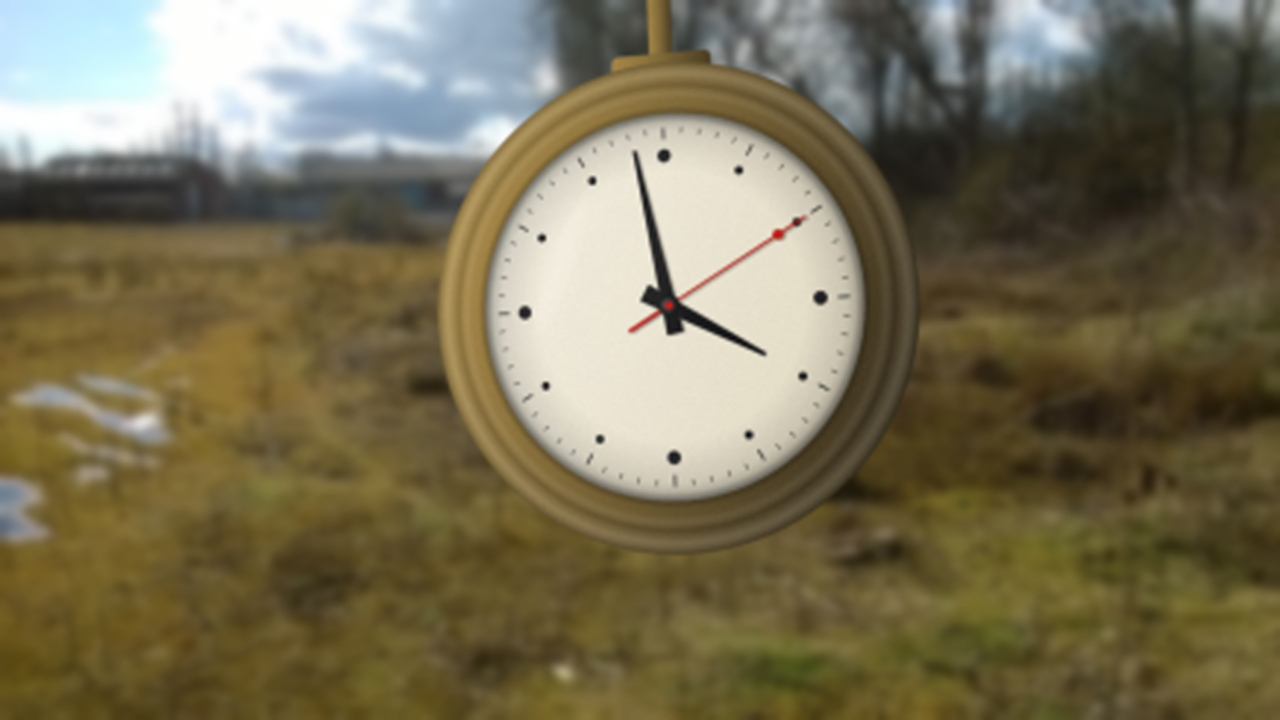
3:58:10
